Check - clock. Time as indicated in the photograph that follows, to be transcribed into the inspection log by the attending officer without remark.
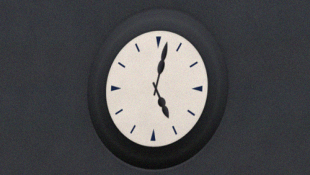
5:02
